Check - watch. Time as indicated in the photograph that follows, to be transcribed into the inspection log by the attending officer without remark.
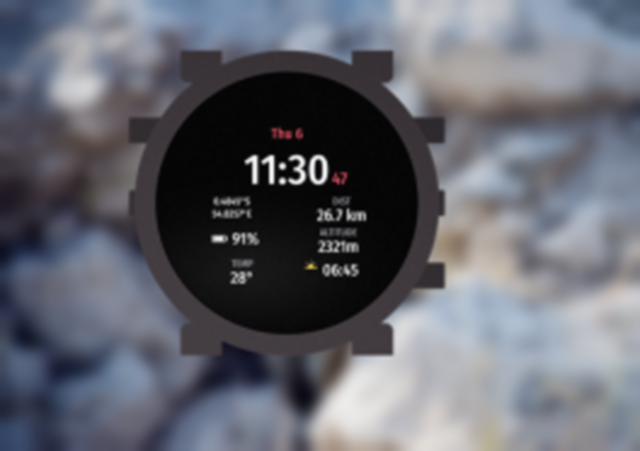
11:30
